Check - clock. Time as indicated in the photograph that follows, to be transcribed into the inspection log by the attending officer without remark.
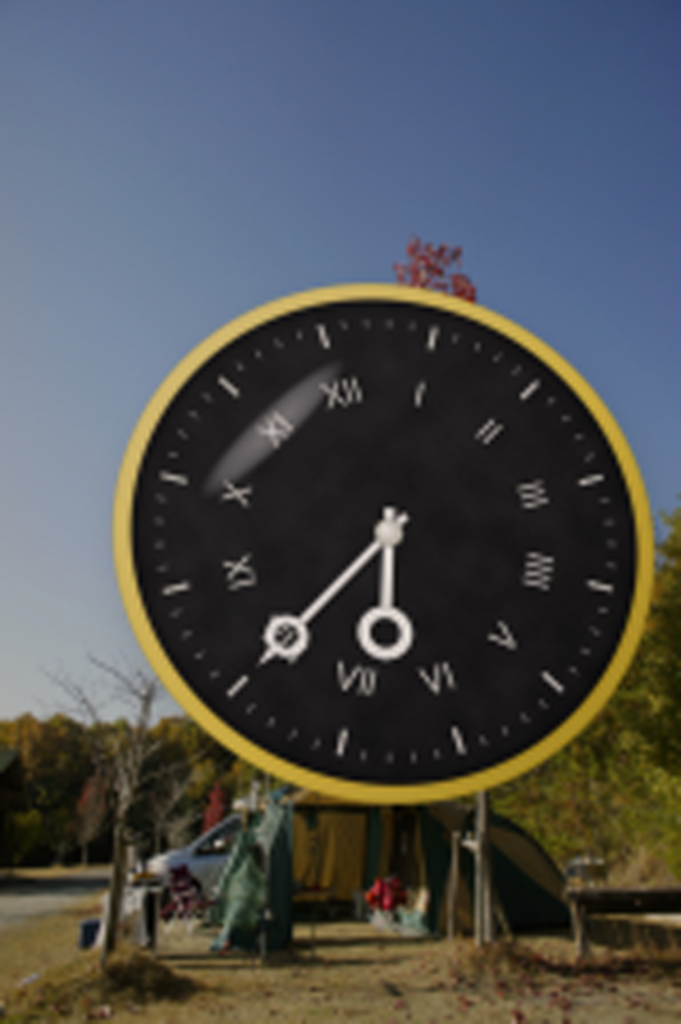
6:40
